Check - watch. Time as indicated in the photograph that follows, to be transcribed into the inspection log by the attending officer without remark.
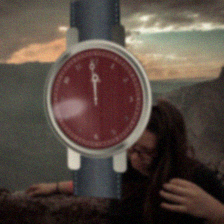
11:59
